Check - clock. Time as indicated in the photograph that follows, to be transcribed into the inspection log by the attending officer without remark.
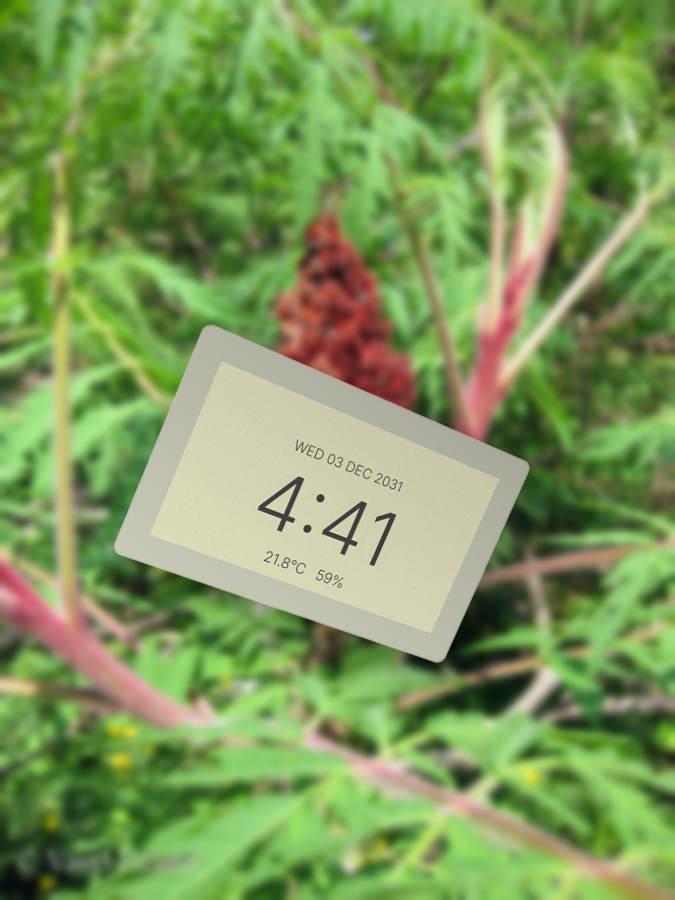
4:41
